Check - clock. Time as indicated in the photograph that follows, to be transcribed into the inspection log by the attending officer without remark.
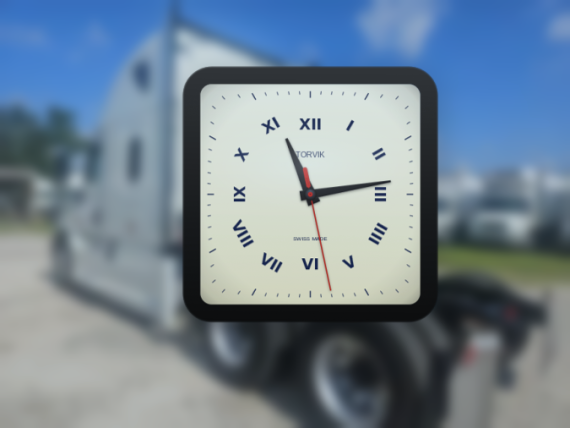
11:13:28
